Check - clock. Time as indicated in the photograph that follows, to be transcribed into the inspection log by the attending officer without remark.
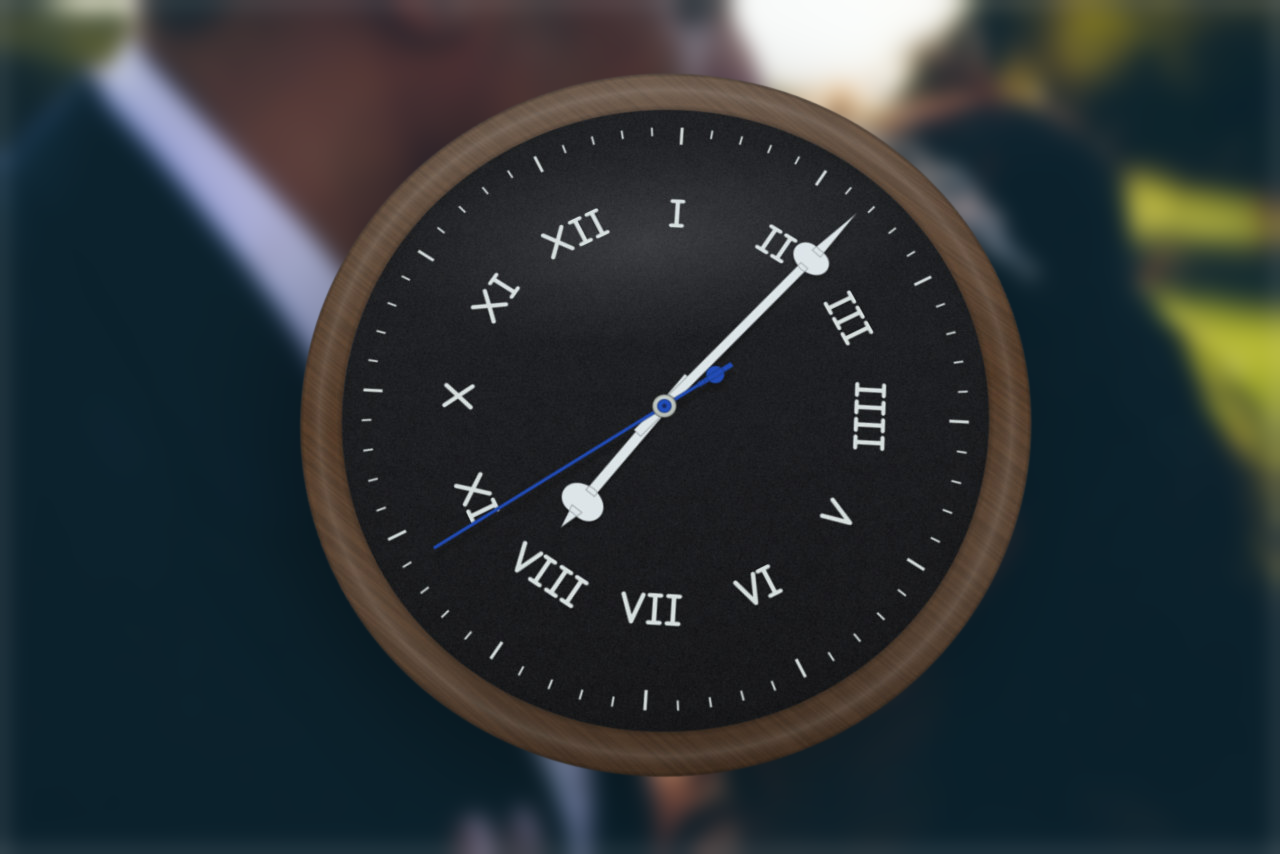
8:11:44
